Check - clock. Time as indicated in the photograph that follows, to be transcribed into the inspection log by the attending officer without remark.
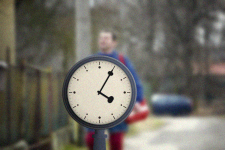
4:05
